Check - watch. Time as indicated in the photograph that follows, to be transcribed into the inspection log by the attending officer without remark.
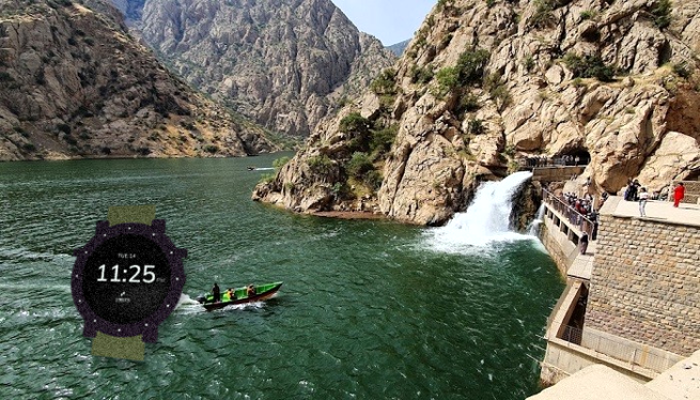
11:25
